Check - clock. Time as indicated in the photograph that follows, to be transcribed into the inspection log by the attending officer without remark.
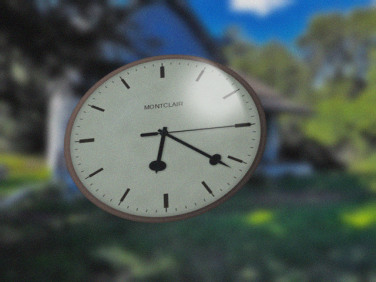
6:21:15
